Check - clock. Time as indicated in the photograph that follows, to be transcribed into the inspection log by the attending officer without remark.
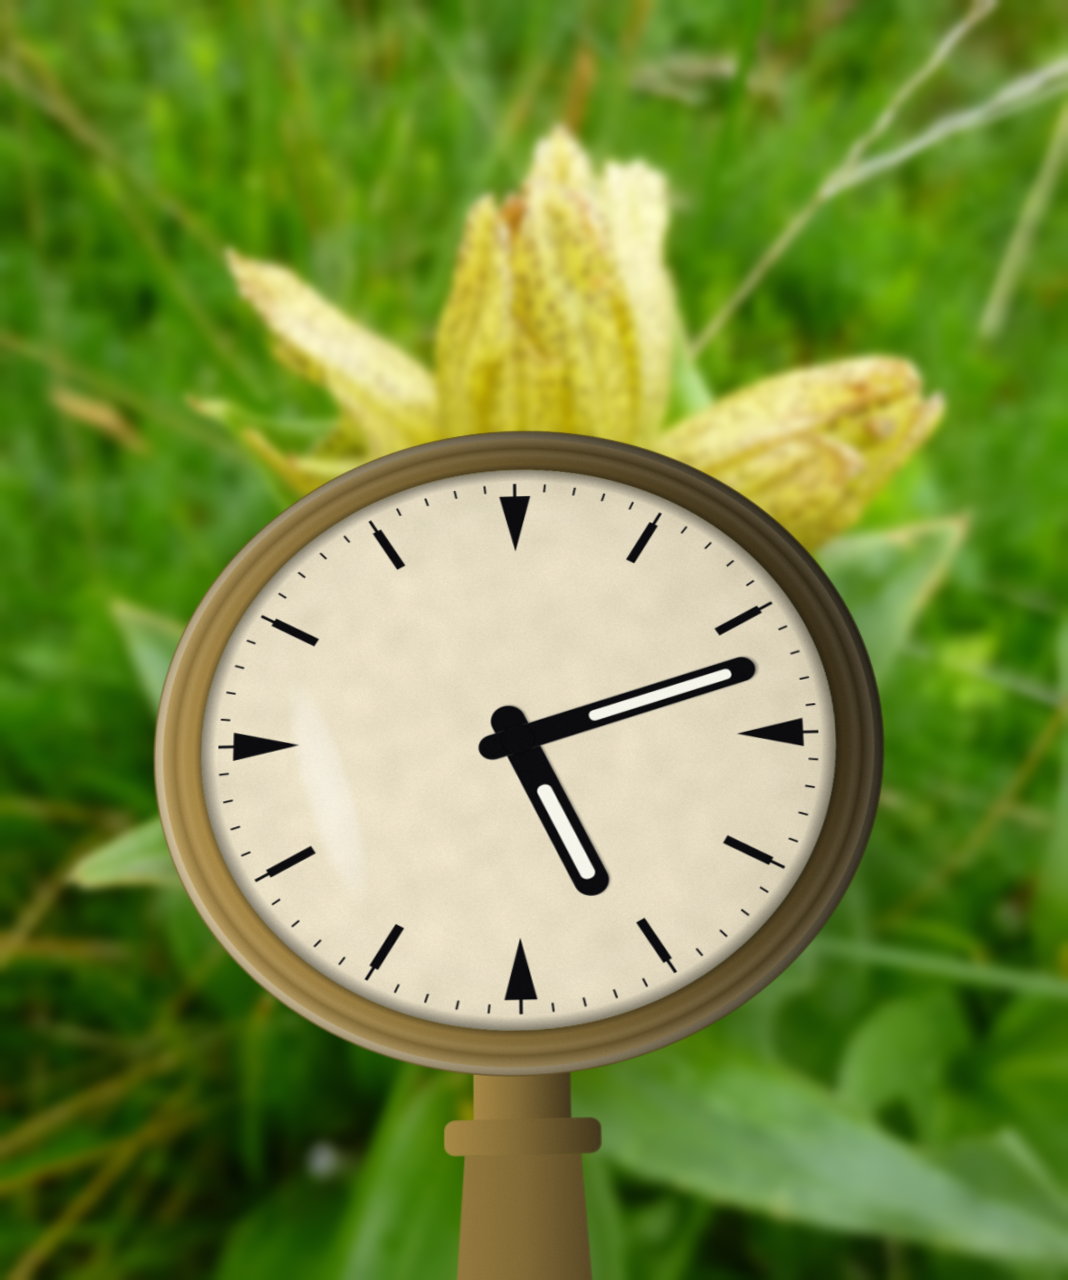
5:12
